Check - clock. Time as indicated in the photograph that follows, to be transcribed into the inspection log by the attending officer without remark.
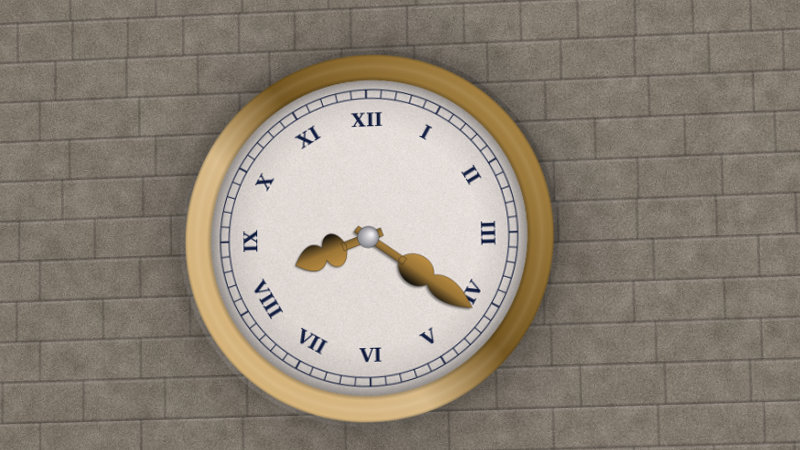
8:21
